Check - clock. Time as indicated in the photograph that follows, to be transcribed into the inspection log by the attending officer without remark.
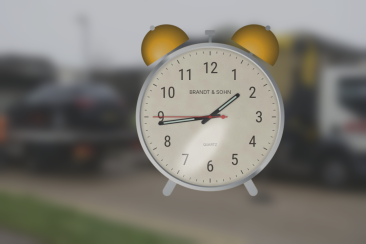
1:43:45
